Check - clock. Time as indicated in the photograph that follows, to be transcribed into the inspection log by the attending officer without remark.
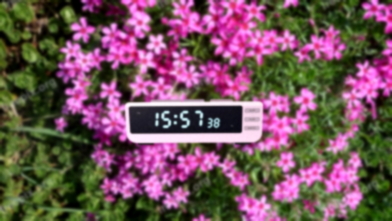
15:57
